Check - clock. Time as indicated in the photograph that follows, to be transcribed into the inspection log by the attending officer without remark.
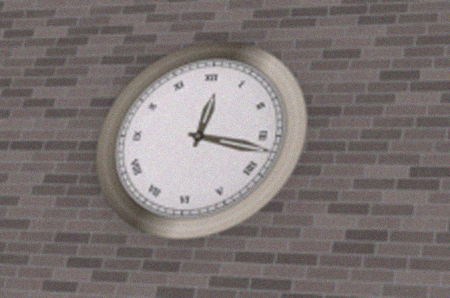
12:17
